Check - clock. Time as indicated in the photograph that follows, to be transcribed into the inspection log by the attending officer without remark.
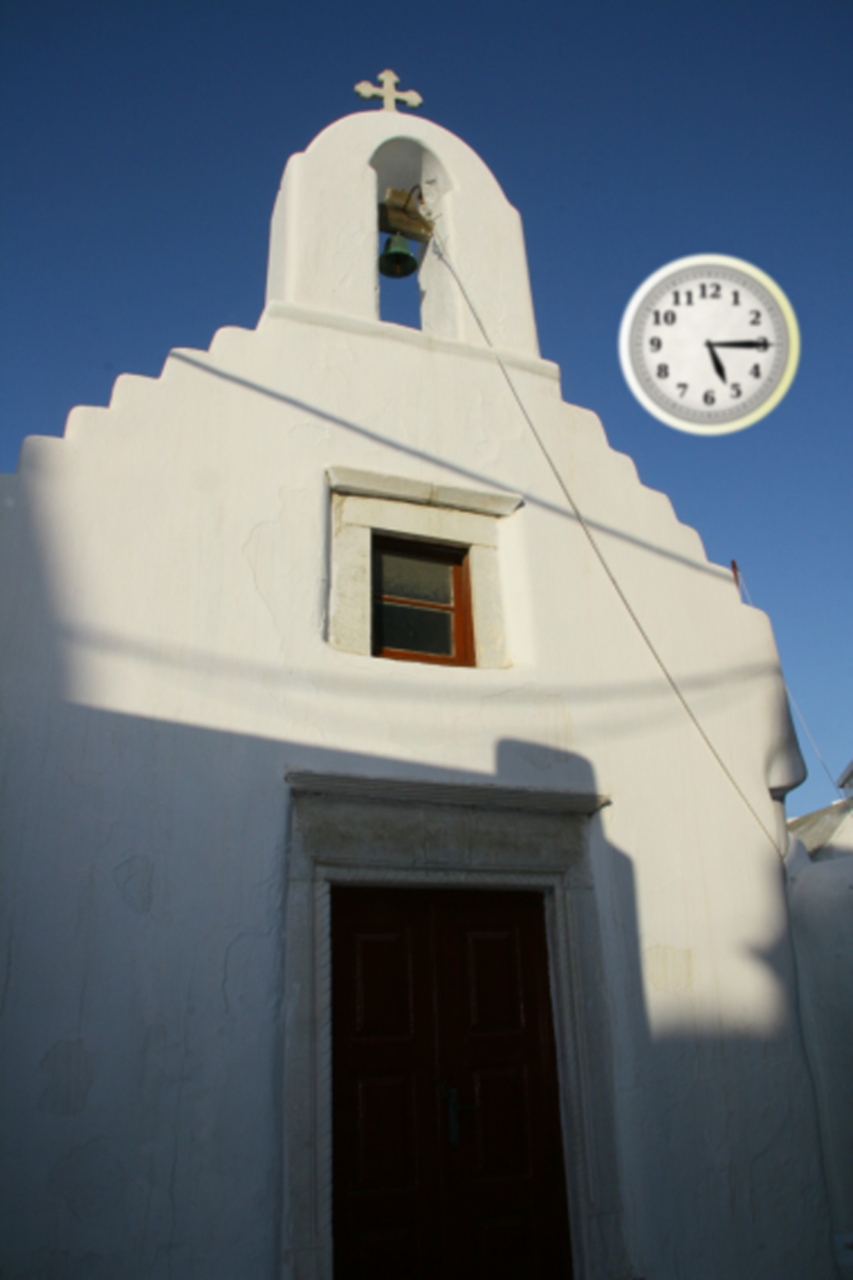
5:15
